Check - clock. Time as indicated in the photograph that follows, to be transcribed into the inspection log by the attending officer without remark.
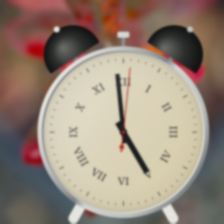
4:59:01
